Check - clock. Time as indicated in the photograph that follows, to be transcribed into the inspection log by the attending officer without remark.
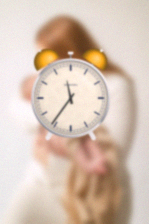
11:36
